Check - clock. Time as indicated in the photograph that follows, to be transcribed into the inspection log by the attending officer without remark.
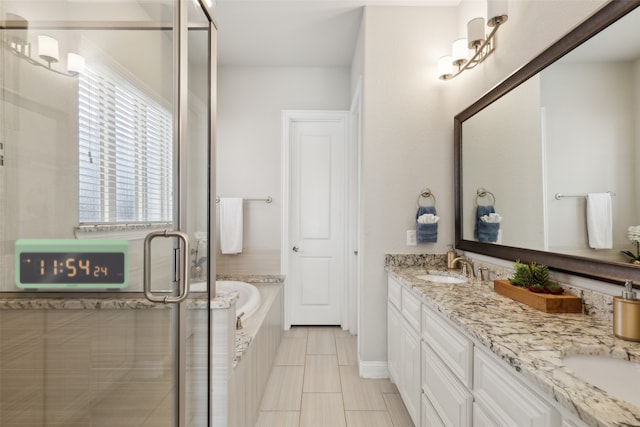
11:54:24
